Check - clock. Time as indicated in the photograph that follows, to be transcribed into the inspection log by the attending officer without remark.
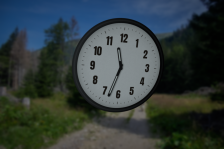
11:33
